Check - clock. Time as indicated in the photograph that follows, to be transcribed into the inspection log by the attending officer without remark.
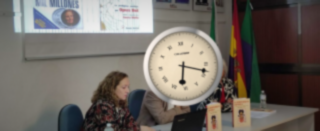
6:18
